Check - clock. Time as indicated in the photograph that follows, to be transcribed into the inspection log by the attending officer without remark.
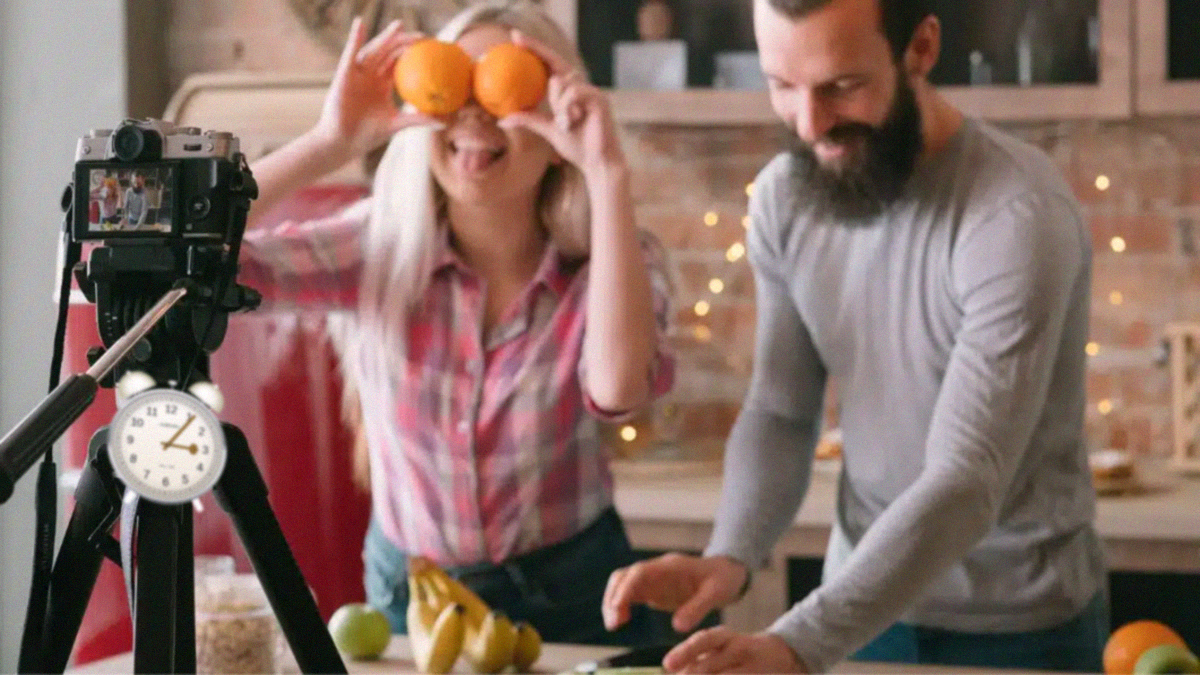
3:06
